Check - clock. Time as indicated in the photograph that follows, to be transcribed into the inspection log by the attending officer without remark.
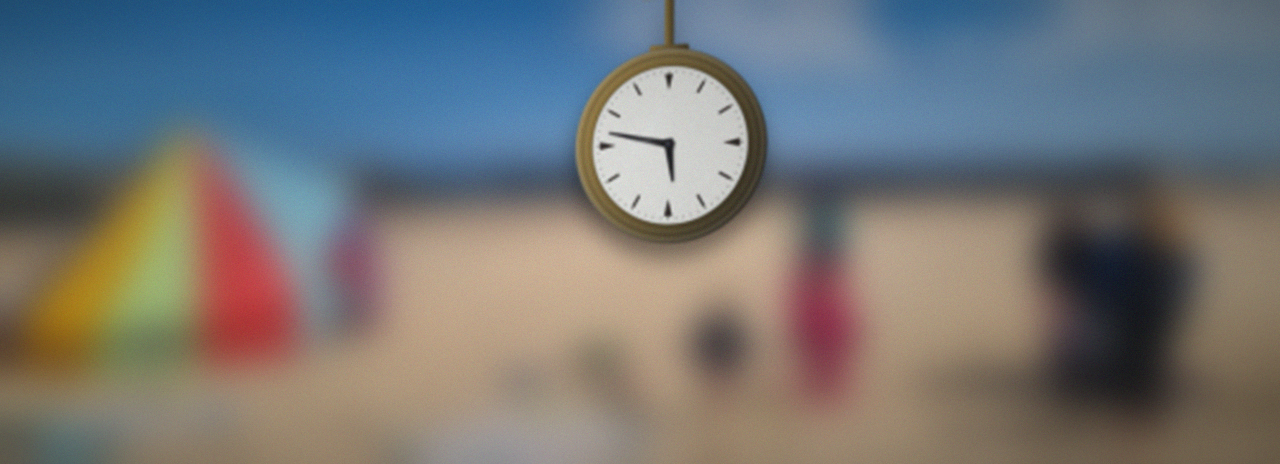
5:47
